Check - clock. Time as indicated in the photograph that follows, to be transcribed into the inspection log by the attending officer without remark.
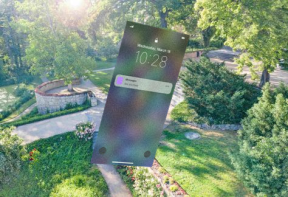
10:28
